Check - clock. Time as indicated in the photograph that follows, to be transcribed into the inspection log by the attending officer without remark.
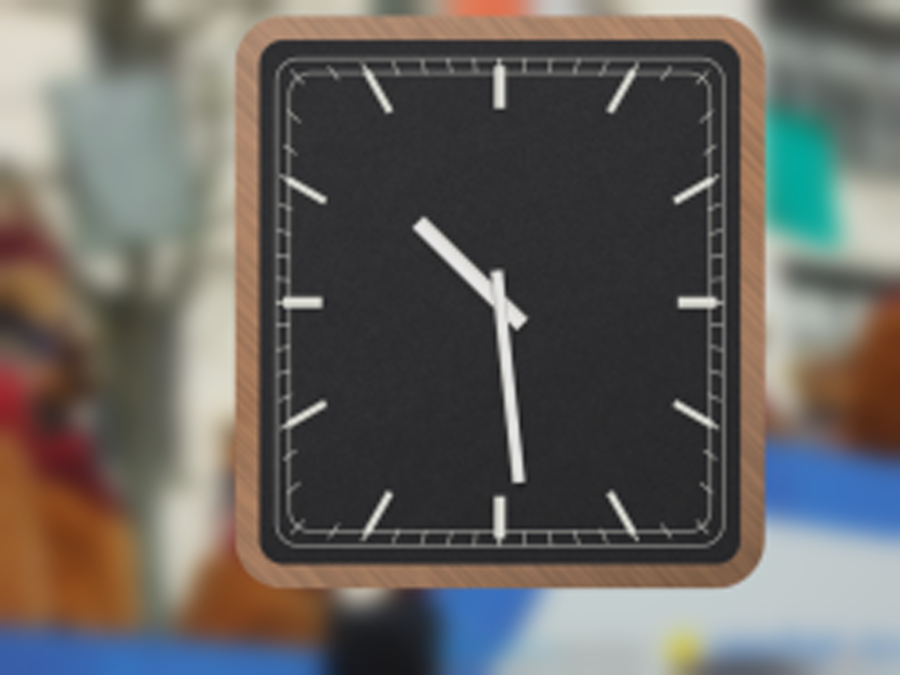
10:29
